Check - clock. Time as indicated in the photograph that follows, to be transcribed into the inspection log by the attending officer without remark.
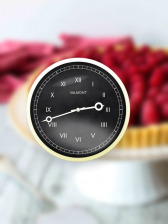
2:42
